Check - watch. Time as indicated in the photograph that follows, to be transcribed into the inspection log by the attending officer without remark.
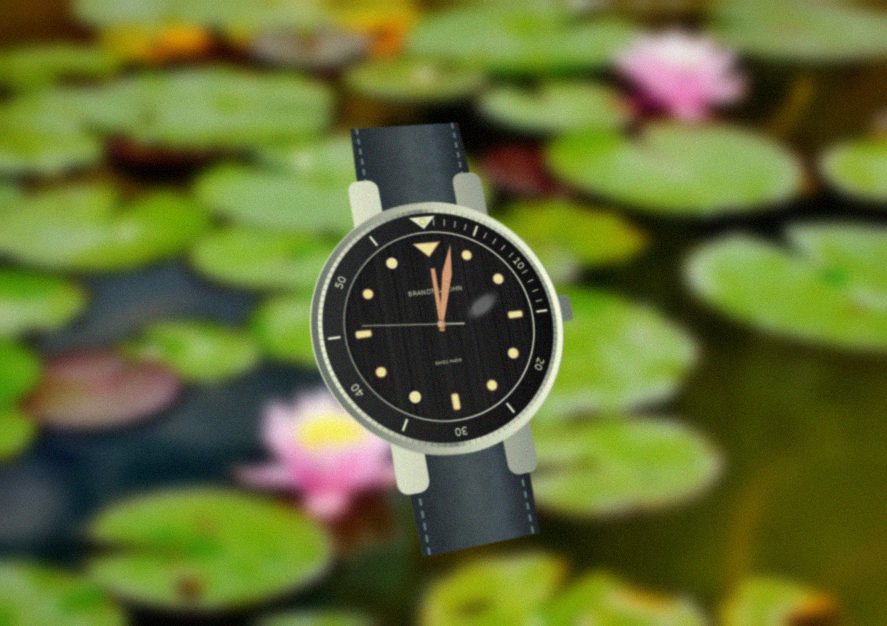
12:02:46
